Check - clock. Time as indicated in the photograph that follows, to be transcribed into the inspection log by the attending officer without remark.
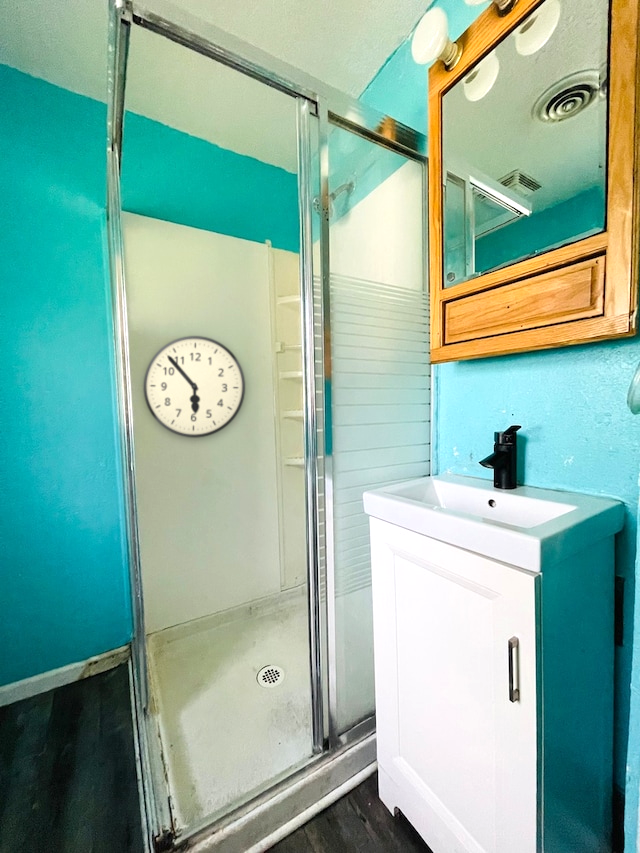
5:53
